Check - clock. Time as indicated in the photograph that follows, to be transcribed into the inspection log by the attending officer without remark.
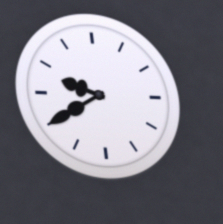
9:40
